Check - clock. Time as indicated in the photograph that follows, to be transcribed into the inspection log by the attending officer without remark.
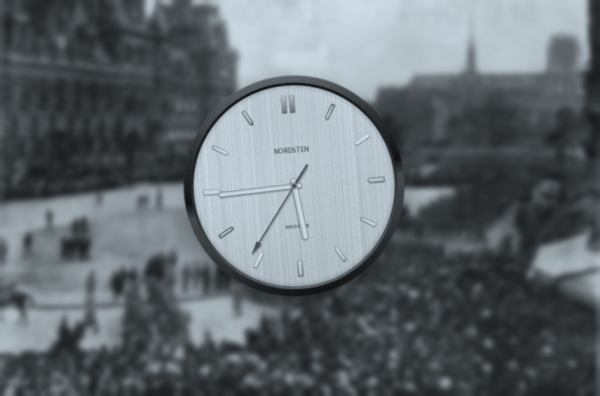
5:44:36
